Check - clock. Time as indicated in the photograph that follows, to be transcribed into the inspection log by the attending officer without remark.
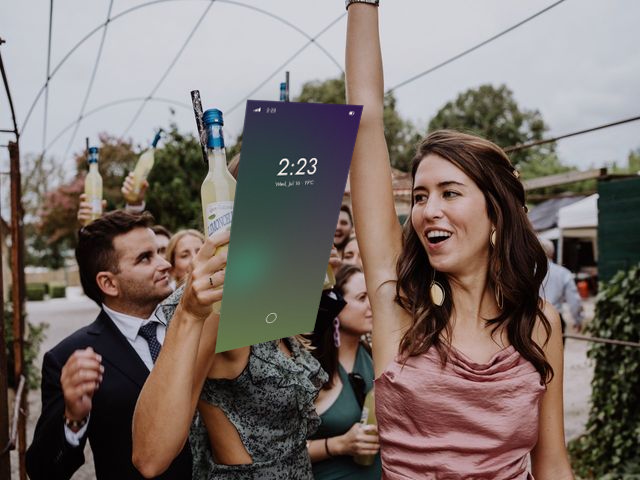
2:23
